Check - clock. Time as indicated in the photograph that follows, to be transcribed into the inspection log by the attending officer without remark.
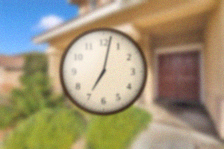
7:02
